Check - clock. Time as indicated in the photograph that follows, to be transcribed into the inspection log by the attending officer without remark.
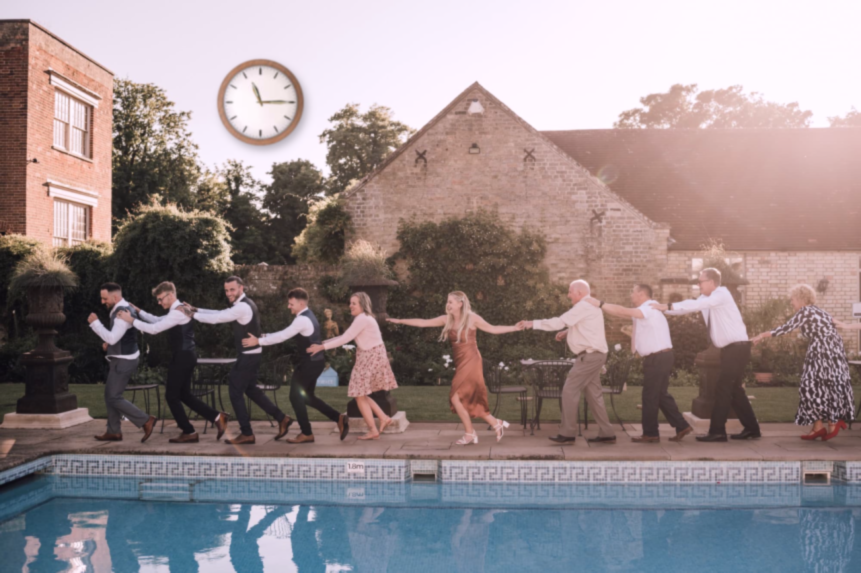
11:15
